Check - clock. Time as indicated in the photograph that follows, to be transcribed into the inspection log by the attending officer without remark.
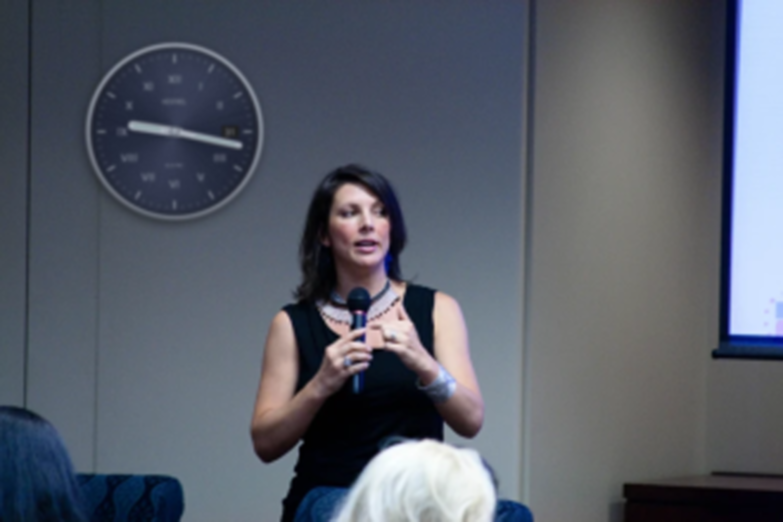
9:17
